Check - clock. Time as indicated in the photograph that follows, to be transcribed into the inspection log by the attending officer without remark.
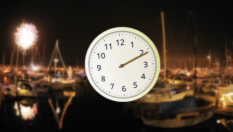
2:11
